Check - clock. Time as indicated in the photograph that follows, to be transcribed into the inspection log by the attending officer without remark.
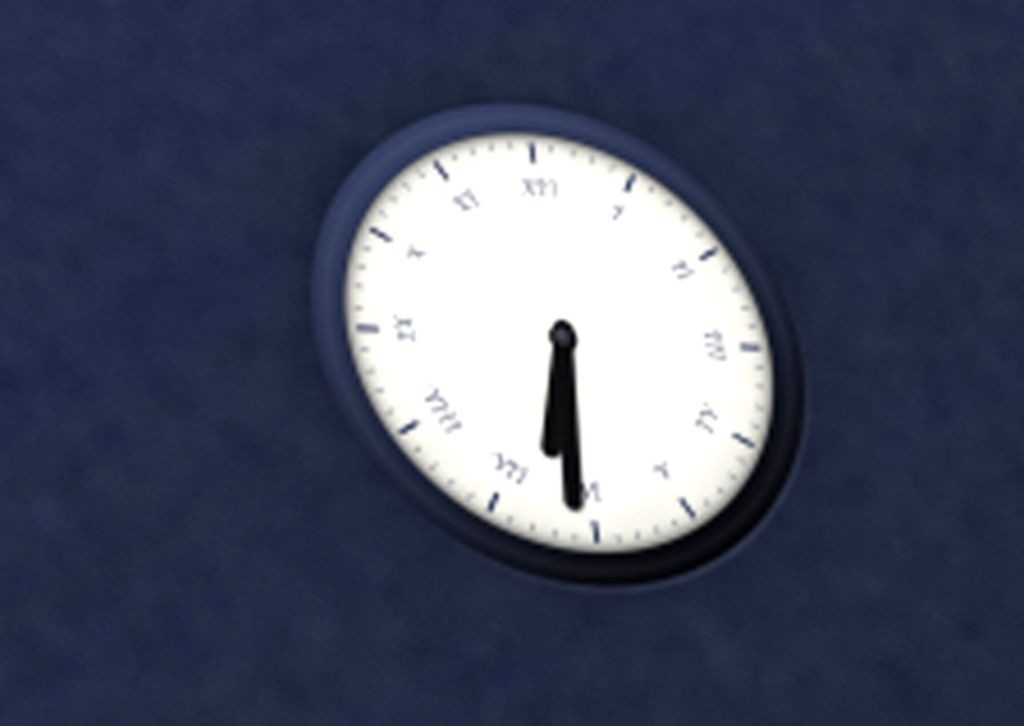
6:31
